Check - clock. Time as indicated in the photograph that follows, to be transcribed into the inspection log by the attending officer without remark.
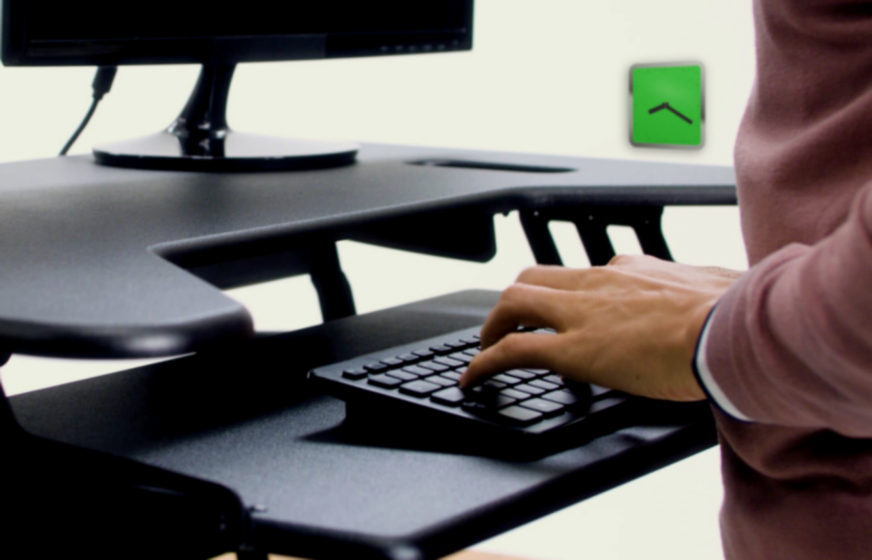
8:20
